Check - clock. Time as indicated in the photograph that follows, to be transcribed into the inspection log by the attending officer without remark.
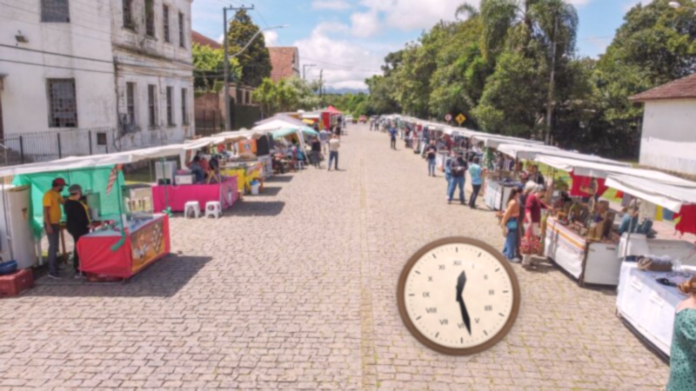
12:28
